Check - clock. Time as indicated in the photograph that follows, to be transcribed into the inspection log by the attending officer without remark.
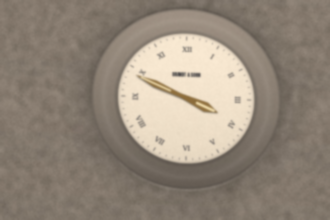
3:49
